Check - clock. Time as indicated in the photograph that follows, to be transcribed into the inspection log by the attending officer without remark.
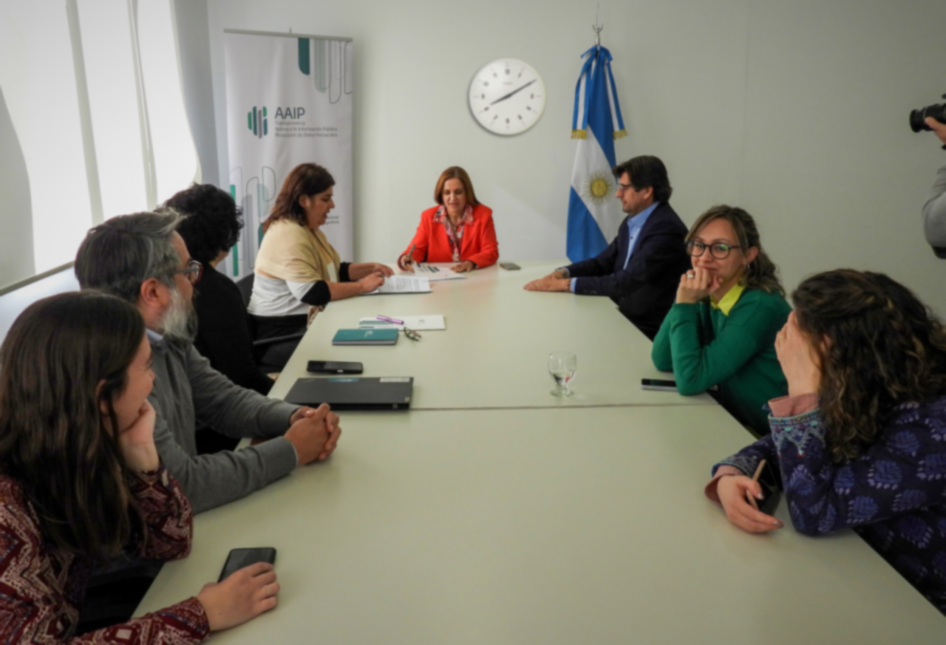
8:10
